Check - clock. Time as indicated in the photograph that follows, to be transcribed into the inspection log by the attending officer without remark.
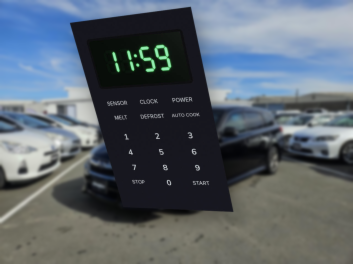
11:59
